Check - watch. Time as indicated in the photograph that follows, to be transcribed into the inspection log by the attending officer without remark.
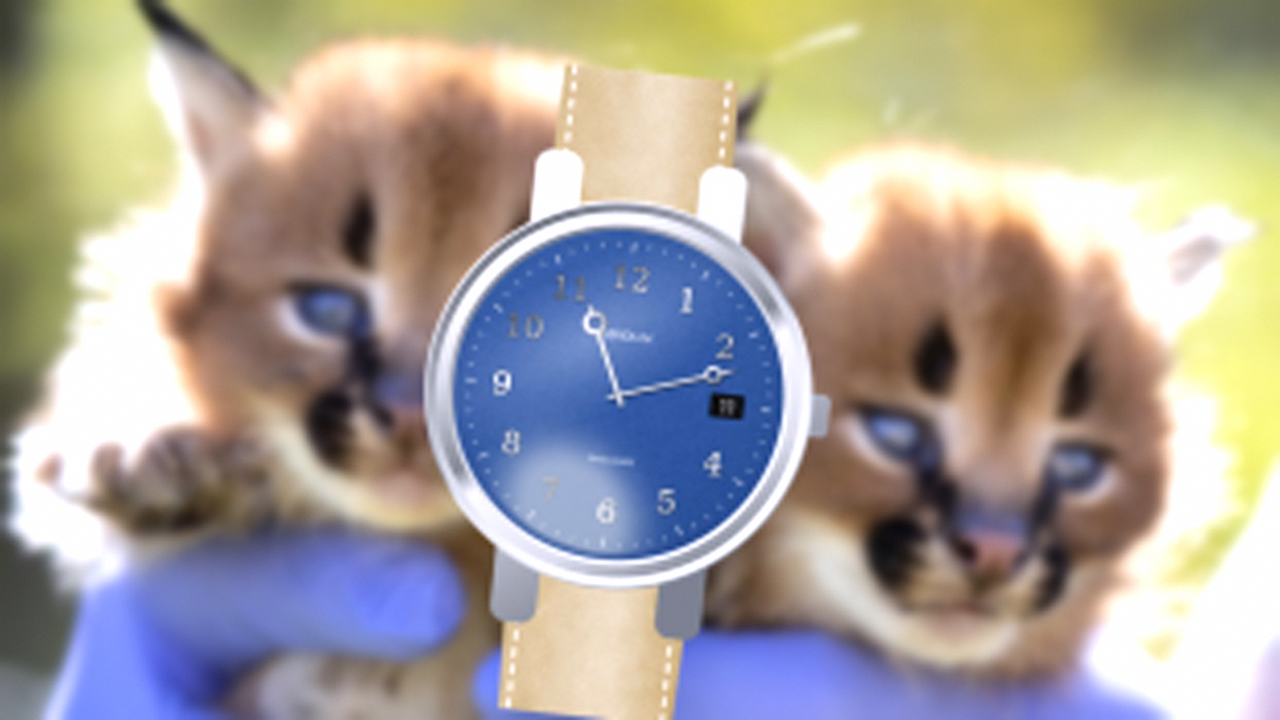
11:12
